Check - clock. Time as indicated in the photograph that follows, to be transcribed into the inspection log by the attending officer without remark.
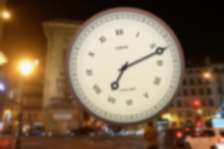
7:12
